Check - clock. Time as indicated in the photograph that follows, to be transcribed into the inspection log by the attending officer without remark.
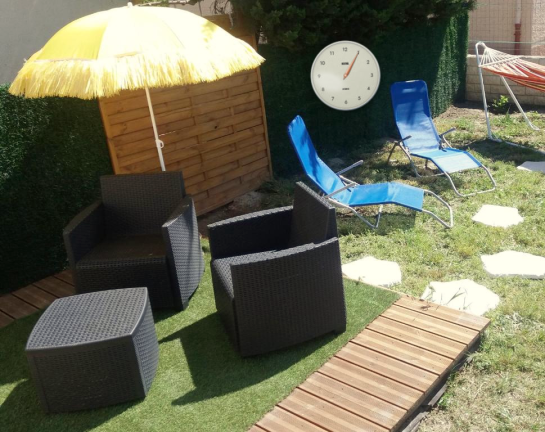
1:05
